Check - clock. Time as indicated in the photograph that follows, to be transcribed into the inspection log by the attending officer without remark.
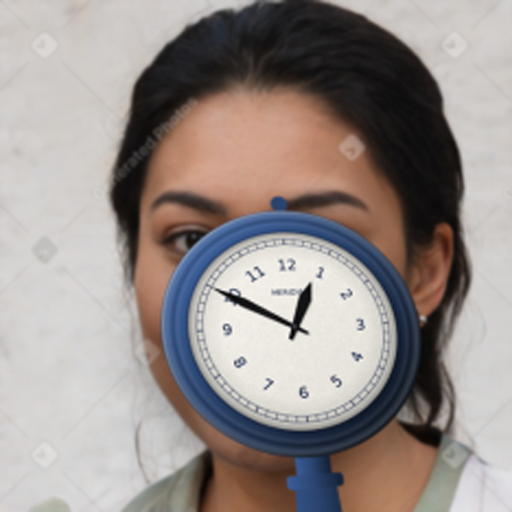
12:50
